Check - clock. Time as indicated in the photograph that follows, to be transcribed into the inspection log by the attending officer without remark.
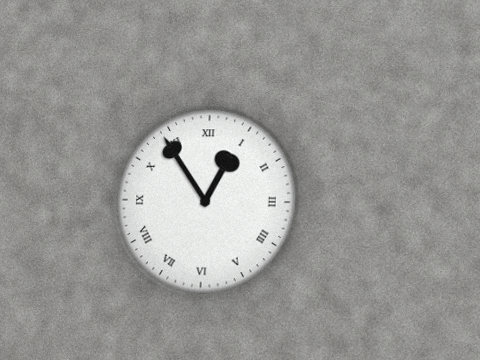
12:54
